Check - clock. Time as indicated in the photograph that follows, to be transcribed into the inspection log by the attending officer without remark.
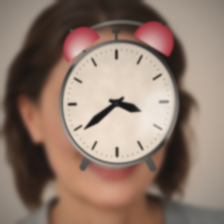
3:39
